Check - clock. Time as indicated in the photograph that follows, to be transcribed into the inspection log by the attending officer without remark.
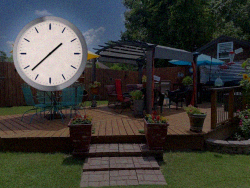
1:38
